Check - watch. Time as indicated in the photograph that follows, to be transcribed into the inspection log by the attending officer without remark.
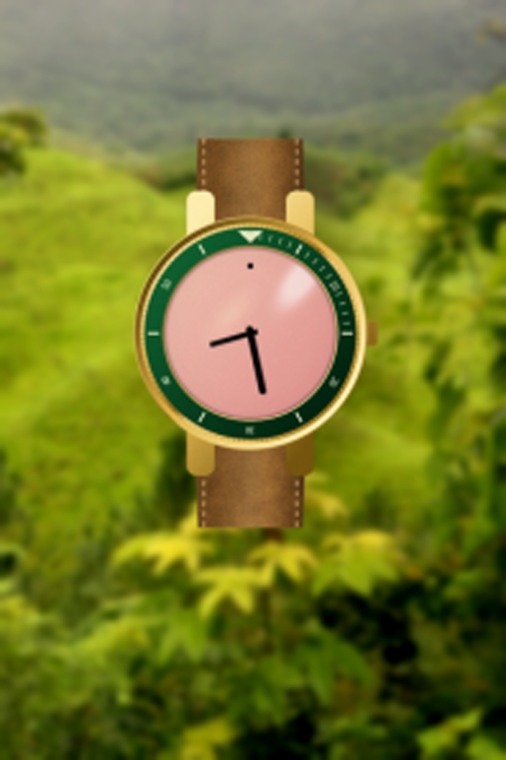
8:28
